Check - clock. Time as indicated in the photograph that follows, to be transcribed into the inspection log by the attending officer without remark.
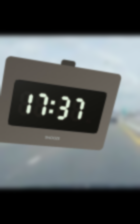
17:37
